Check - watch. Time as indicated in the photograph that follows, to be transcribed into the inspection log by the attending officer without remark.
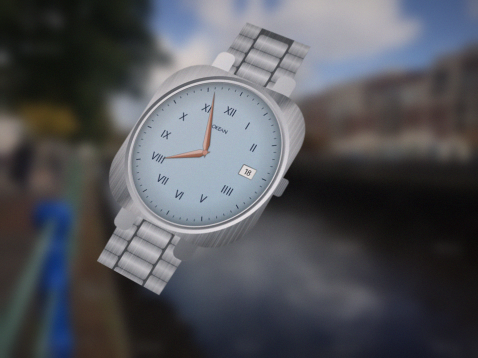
7:56
